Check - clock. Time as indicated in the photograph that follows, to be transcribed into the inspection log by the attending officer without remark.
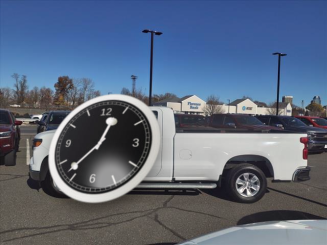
12:37
